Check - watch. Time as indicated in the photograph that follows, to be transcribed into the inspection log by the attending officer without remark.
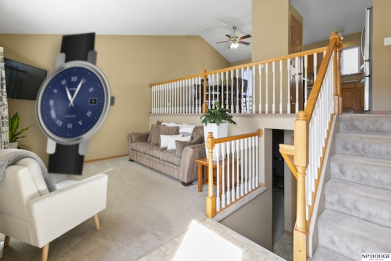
11:04
